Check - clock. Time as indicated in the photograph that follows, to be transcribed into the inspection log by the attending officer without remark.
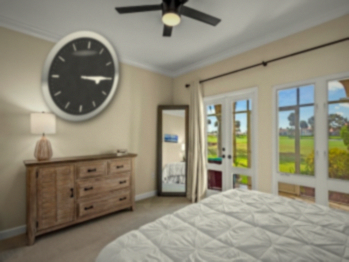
3:15
